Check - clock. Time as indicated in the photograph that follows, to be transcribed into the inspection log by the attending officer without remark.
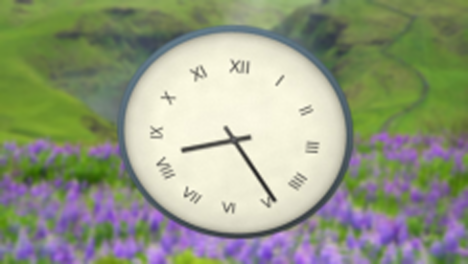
8:24
